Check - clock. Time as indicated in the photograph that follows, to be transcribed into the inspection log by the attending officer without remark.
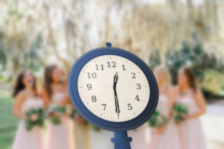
12:30
